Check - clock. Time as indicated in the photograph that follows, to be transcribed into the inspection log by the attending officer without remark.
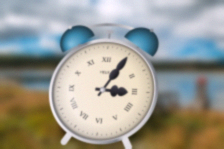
3:05
